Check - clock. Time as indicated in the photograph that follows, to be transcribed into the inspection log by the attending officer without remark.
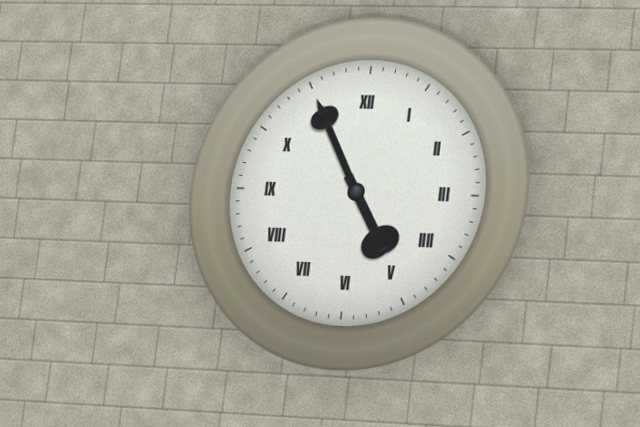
4:55
